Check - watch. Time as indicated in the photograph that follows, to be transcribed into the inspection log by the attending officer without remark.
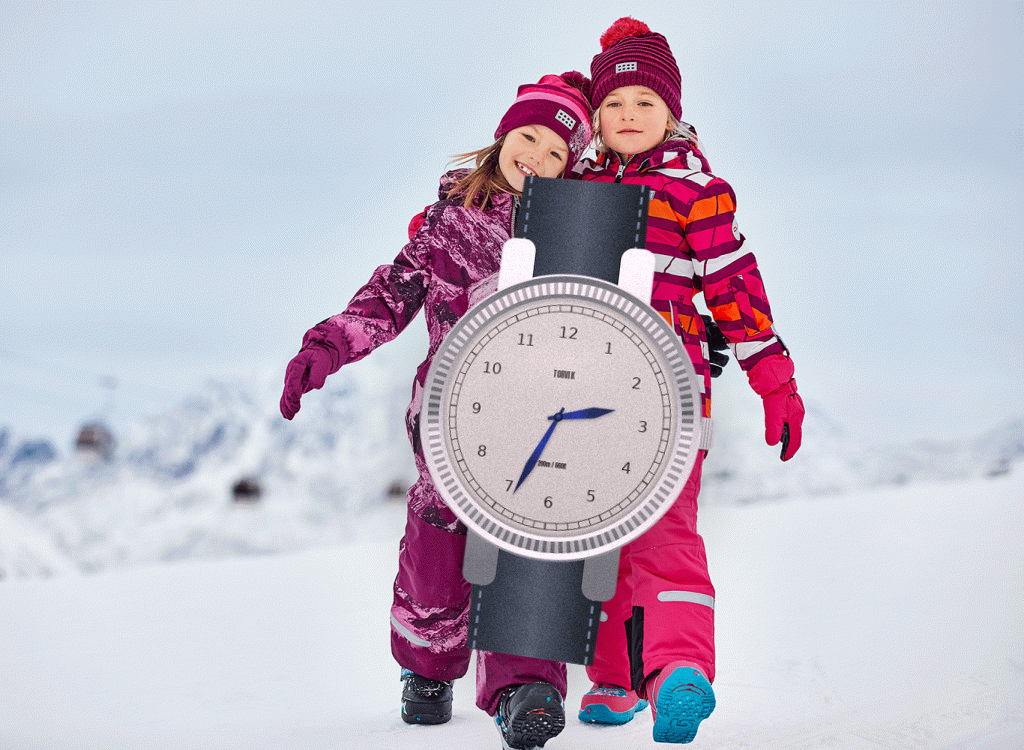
2:34
